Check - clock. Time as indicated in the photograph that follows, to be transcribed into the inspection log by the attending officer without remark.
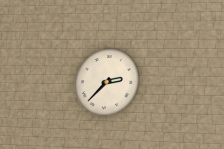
2:37
